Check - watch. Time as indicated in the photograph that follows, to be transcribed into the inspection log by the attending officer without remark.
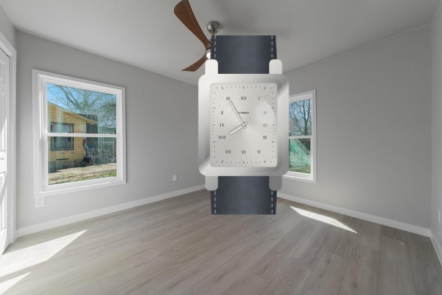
7:55
